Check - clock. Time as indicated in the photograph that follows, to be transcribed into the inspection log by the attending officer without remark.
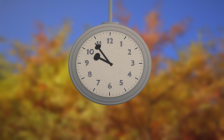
9:54
